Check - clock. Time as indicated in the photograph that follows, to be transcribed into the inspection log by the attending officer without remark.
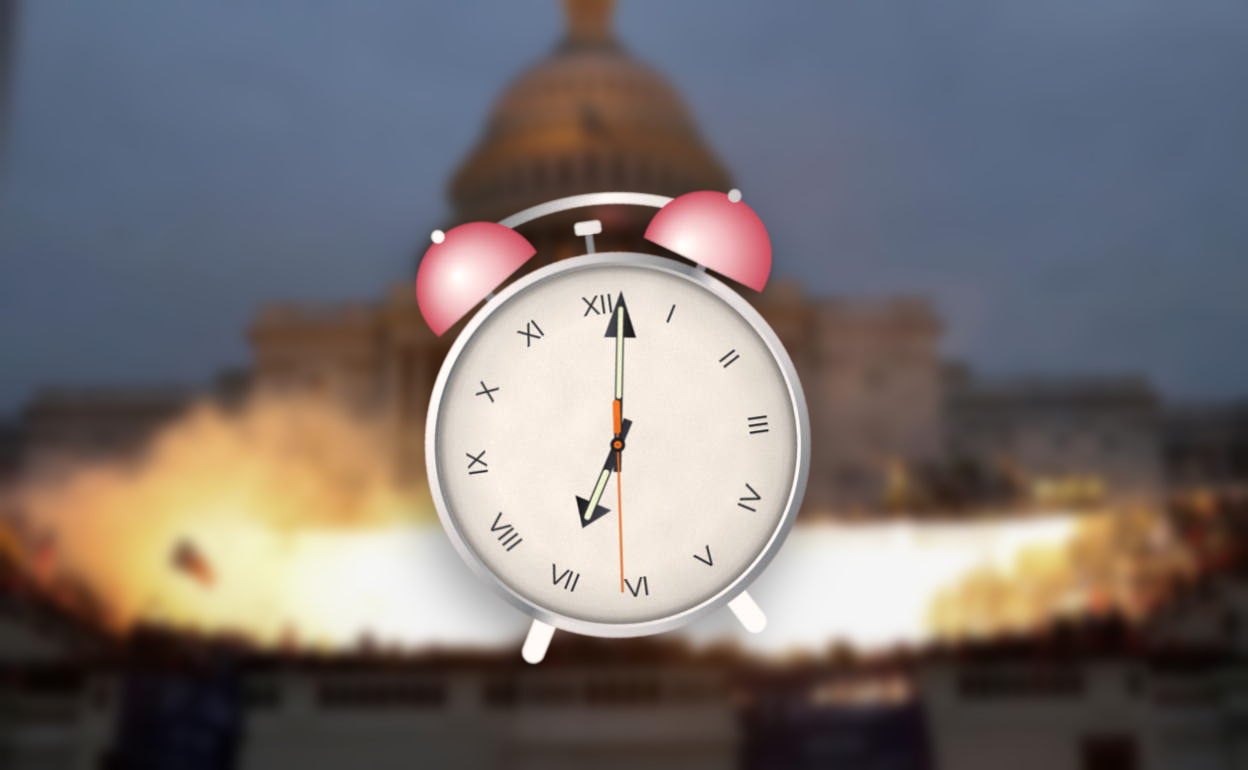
7:01:31
